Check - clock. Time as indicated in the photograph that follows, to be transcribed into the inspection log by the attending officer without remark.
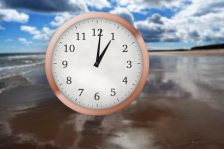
1:01
